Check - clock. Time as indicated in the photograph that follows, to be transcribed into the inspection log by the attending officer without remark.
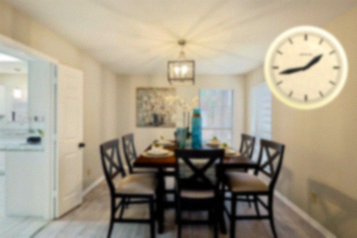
1:43
